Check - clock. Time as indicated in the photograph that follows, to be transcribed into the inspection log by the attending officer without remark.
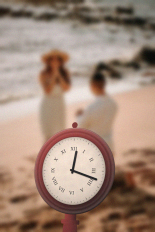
12:18
